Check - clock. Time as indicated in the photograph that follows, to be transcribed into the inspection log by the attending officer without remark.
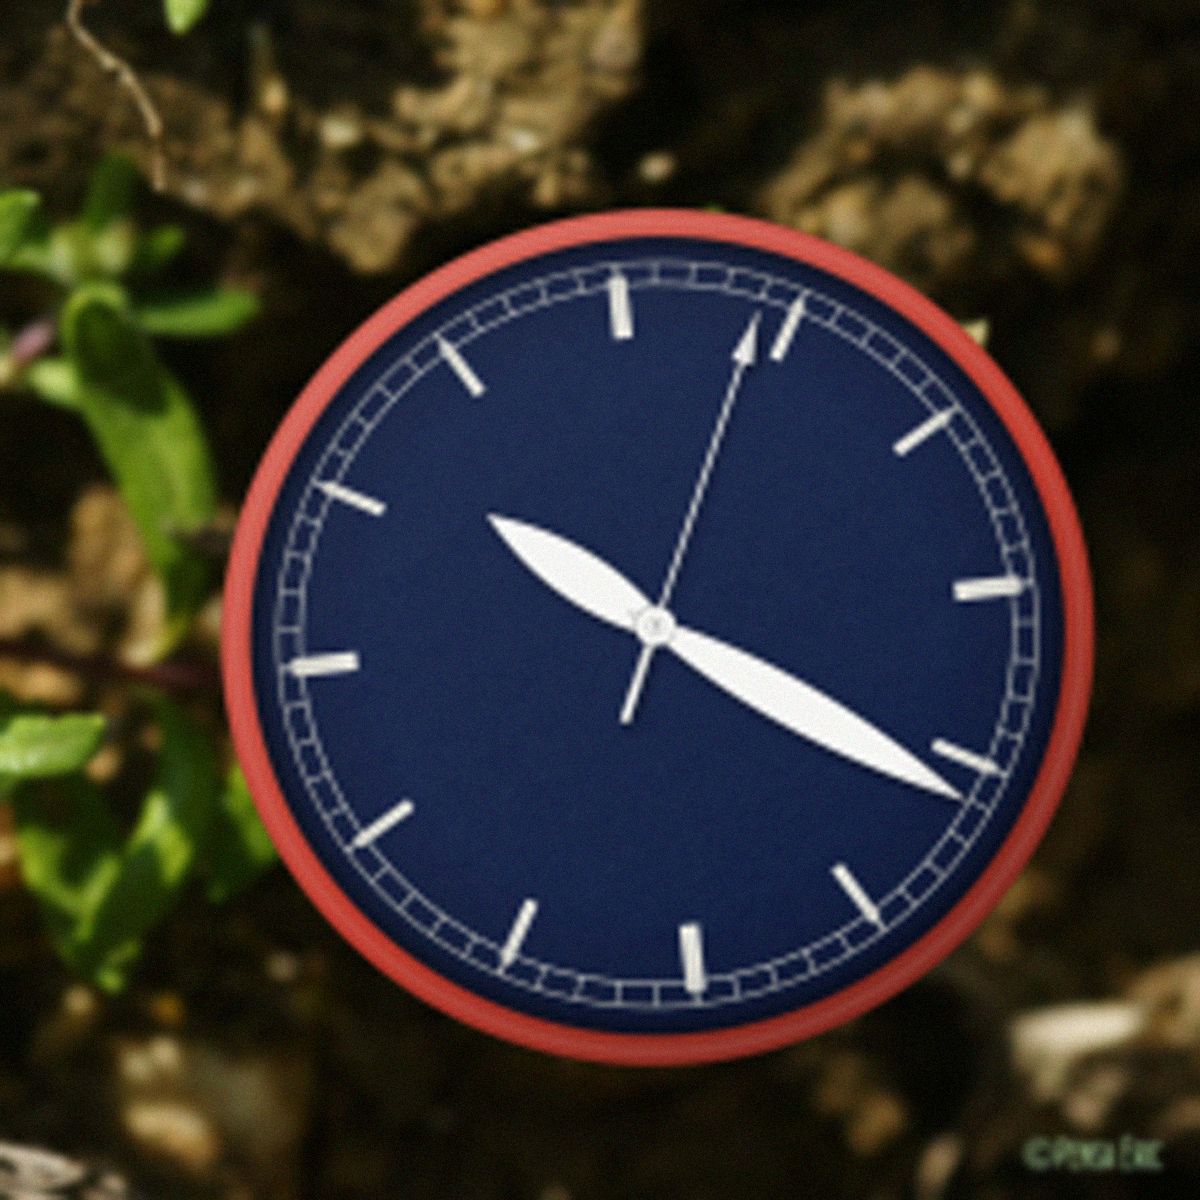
10:21:04
